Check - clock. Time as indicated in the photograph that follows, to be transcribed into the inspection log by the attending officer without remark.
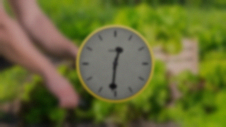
12:31
